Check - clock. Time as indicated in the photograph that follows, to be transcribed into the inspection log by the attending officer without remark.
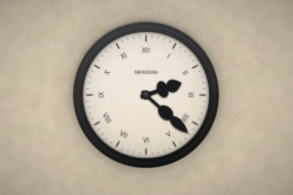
2:22
